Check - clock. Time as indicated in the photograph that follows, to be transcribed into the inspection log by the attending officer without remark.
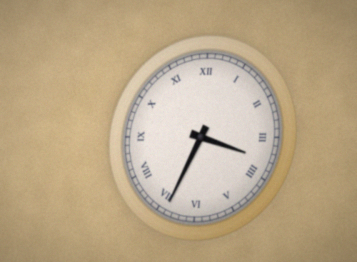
3:34
